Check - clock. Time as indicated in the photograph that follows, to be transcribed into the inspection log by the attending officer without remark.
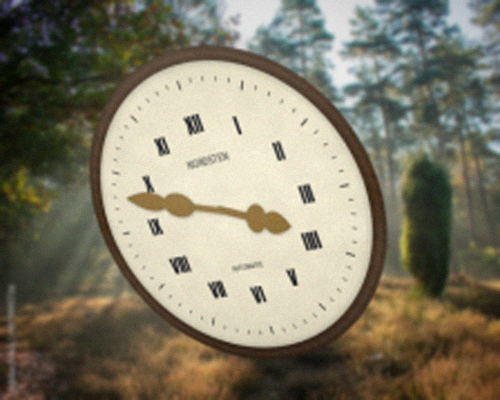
3:48
